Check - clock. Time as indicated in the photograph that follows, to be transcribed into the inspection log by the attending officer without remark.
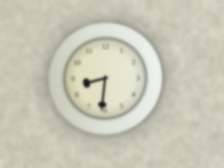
8:31
